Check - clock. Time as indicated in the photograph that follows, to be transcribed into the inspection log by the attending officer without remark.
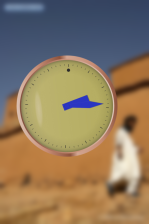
2:14
